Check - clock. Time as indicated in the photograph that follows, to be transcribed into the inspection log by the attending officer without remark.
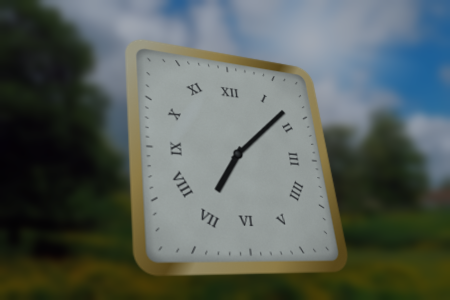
7:08
